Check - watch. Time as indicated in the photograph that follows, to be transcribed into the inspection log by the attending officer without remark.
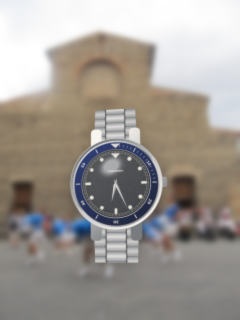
6:26
